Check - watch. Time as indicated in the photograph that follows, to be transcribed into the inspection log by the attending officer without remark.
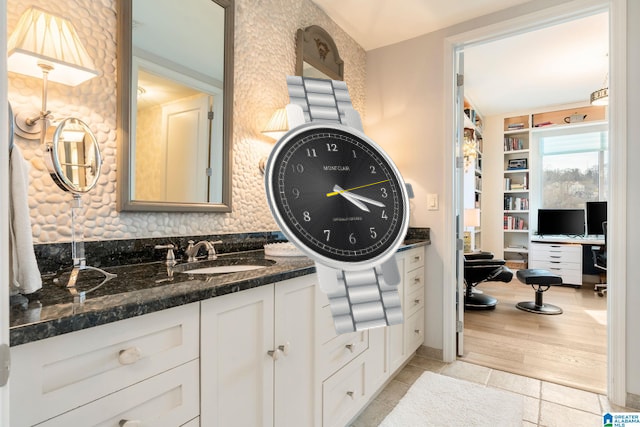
4:18:13
